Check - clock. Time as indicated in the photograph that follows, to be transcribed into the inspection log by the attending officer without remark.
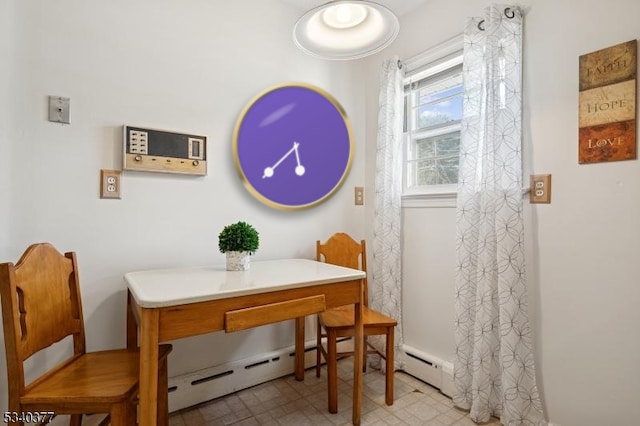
5:38
